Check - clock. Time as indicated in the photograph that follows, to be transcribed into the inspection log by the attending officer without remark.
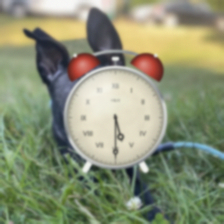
5:30
